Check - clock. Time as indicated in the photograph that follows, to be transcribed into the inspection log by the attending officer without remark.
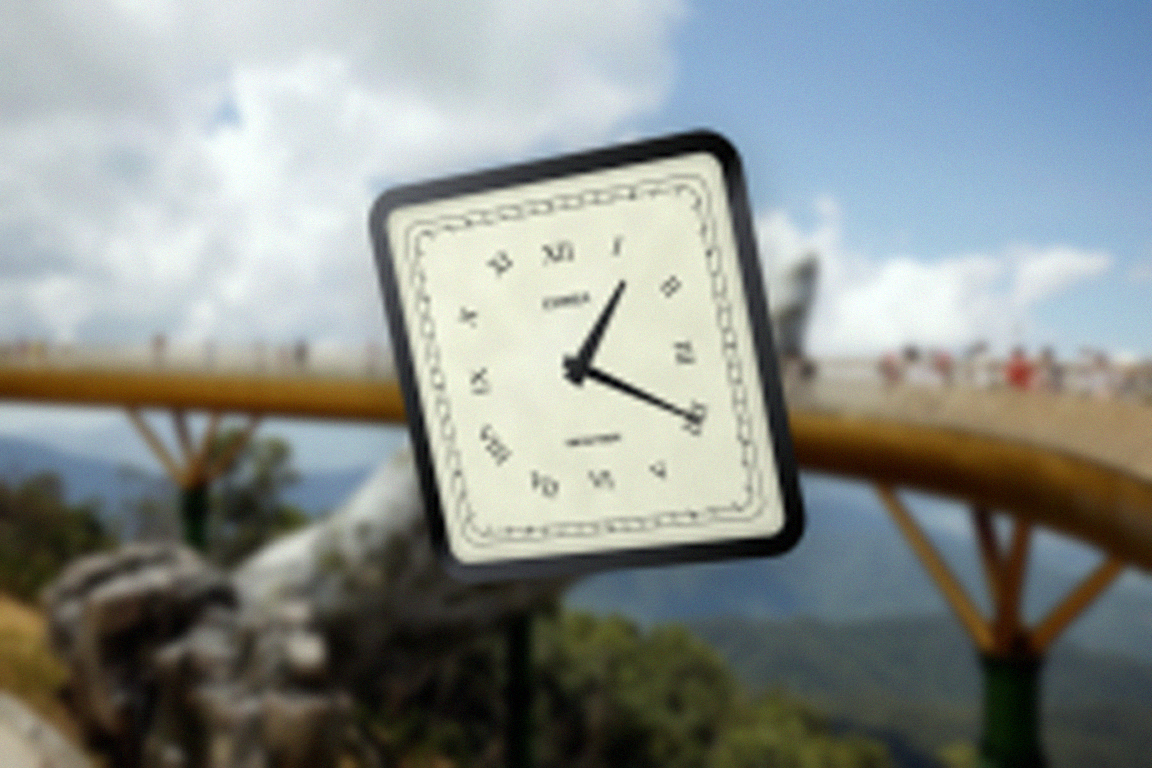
1:20
